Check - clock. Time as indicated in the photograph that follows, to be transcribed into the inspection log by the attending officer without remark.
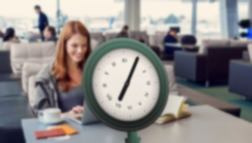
7:05
